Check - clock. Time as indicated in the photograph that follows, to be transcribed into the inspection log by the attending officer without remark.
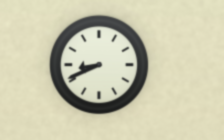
8:41
